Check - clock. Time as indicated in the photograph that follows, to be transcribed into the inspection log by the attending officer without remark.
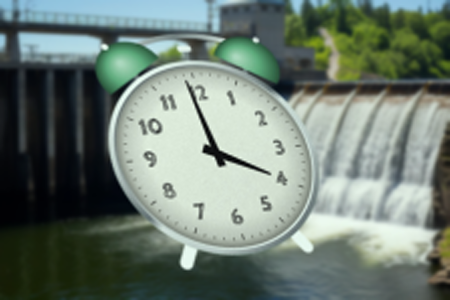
3:59
